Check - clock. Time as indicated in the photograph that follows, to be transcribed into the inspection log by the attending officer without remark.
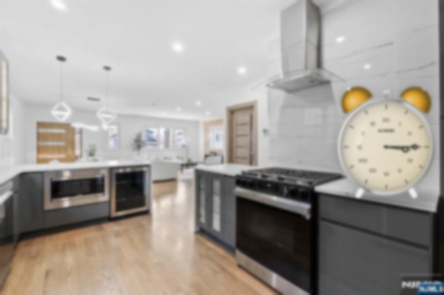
3:15
